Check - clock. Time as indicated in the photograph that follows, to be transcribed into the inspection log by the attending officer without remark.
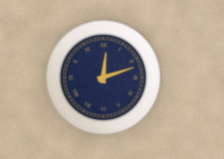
12:12
